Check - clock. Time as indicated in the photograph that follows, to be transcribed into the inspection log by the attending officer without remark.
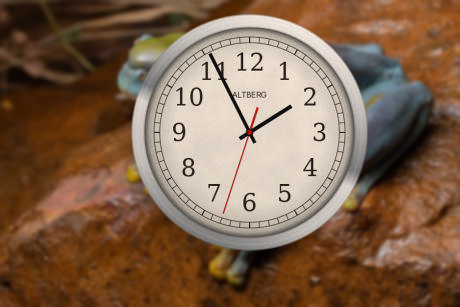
1:55:33
